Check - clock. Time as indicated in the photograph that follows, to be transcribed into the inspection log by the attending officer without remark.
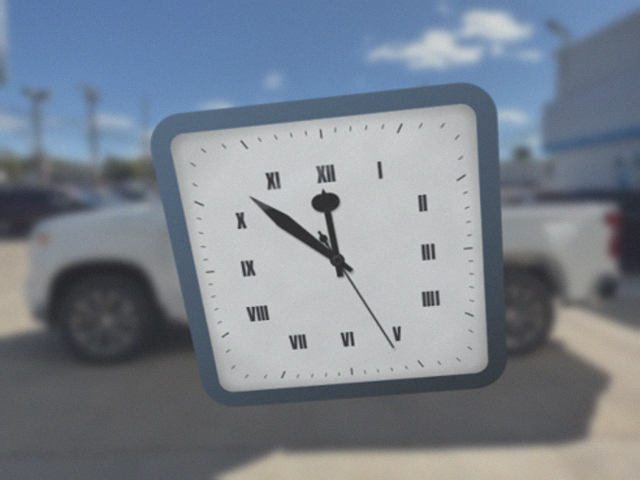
11:52:26
